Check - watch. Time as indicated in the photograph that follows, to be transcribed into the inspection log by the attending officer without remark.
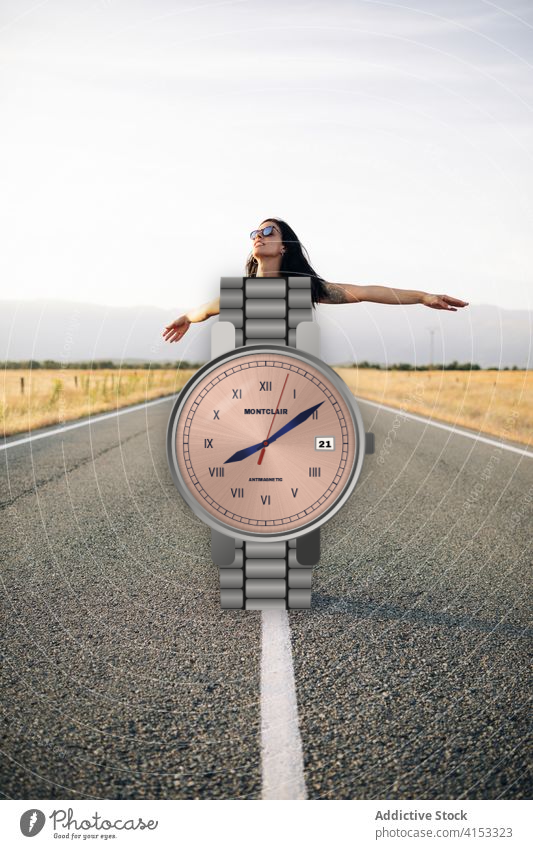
8:09:03
